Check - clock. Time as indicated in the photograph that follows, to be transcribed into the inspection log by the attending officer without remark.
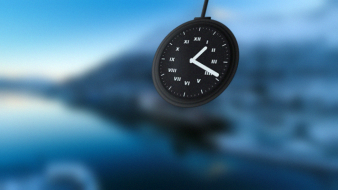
1:19
